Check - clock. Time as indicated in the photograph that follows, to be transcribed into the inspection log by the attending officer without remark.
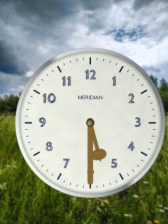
5:30
